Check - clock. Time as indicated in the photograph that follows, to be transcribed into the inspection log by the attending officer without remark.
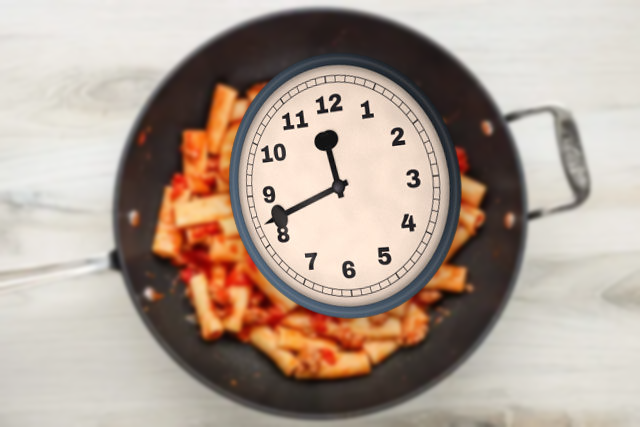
11:42
